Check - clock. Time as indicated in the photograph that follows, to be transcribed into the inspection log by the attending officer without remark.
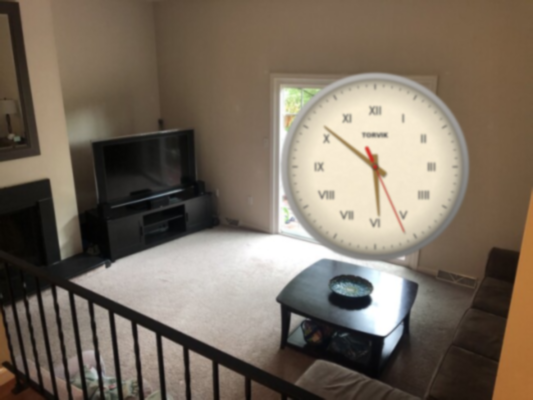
5:51:26
